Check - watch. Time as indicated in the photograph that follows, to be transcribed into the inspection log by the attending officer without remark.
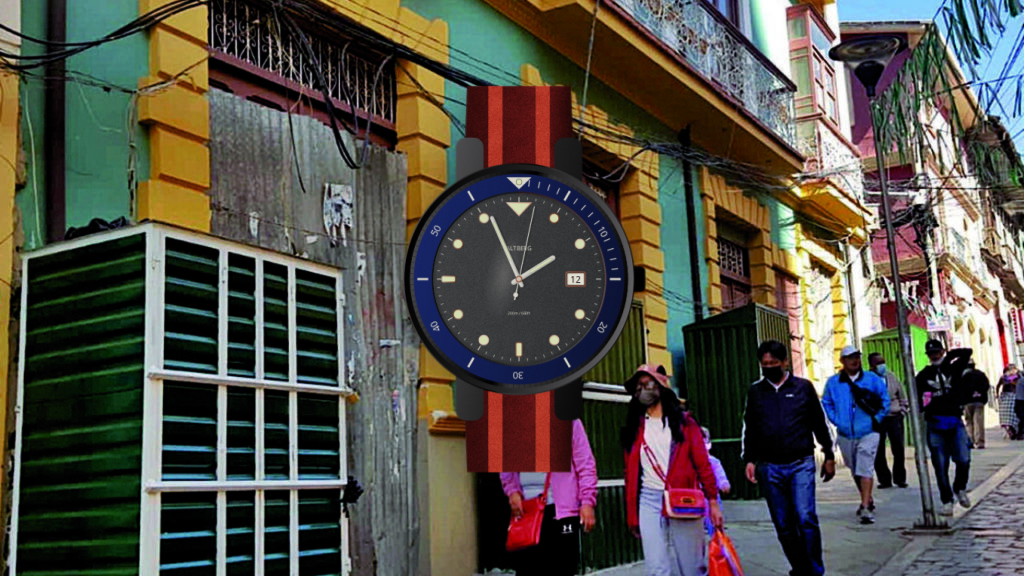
1:56:02
